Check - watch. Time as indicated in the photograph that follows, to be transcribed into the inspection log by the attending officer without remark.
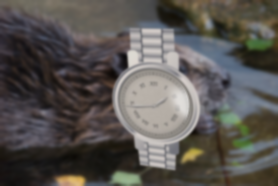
1:44
